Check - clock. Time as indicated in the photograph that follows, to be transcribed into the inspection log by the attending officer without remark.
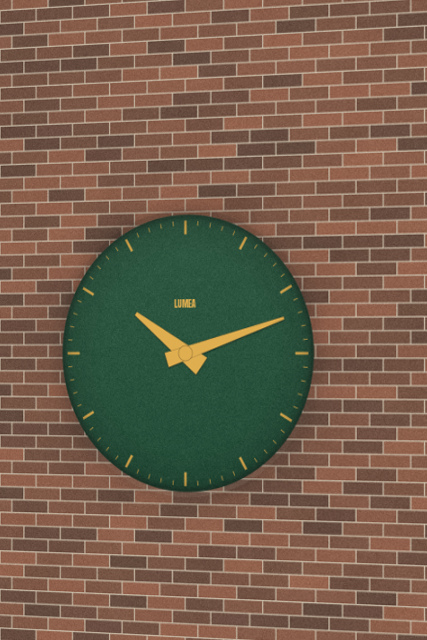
10:12
